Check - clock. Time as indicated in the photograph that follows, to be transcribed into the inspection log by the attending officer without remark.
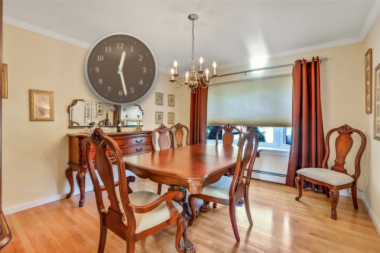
12:28
